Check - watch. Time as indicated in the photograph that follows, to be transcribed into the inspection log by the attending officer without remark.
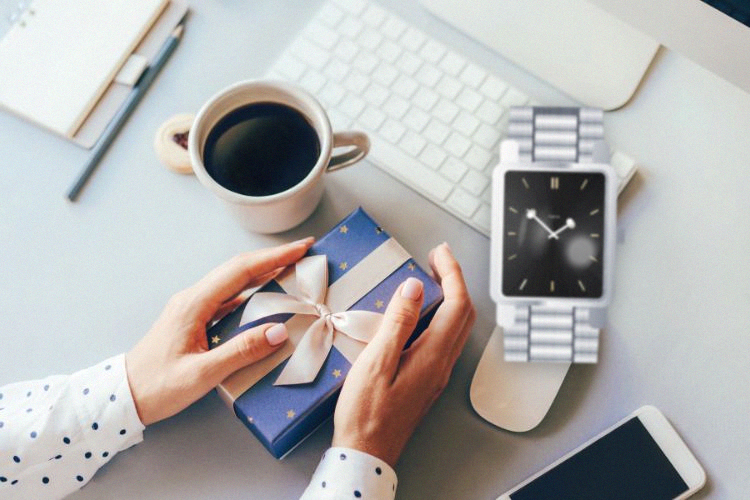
1:52
